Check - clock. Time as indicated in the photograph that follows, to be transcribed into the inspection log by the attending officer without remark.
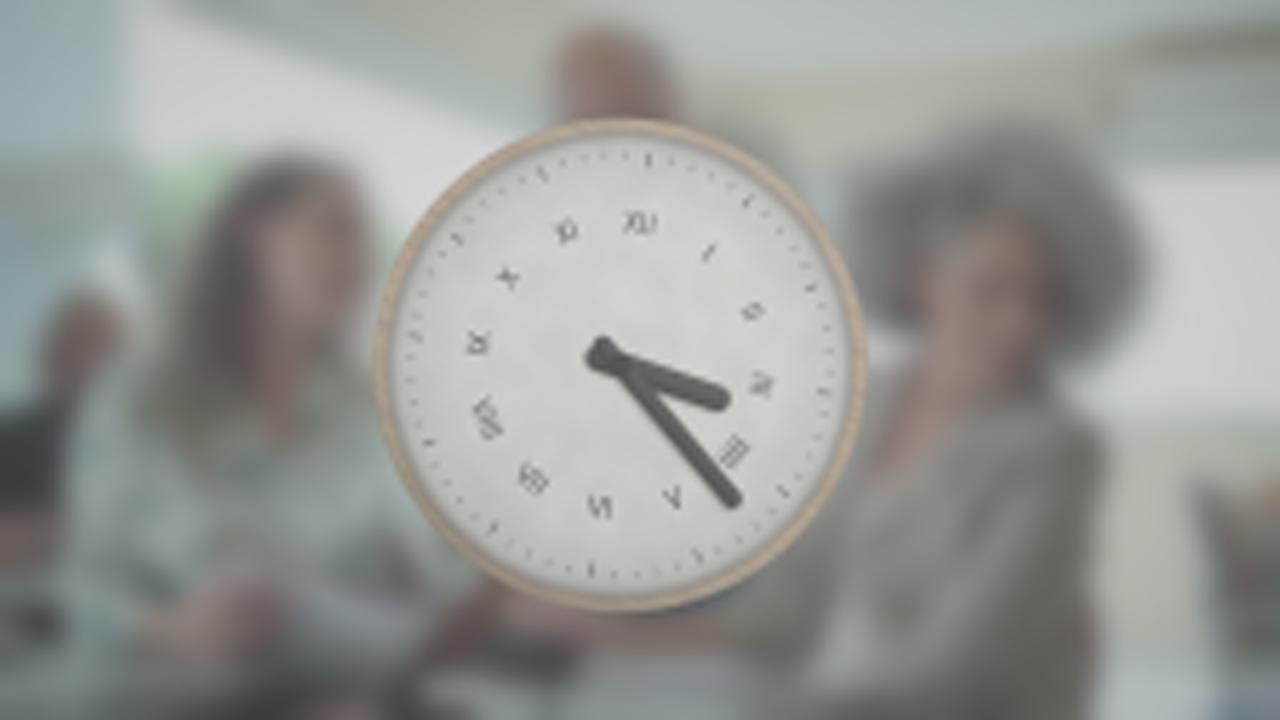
3:22
